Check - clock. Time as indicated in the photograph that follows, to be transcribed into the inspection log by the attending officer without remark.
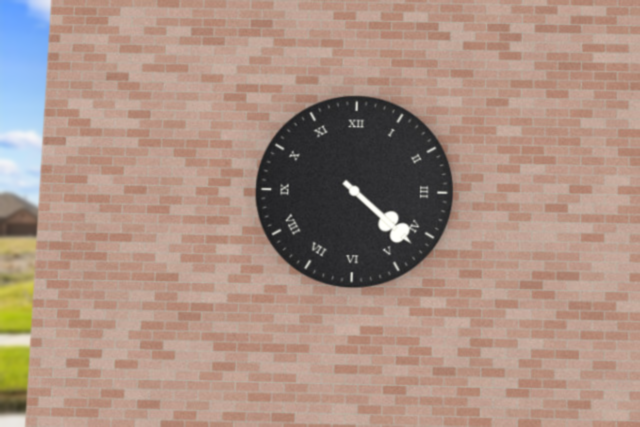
4:22
